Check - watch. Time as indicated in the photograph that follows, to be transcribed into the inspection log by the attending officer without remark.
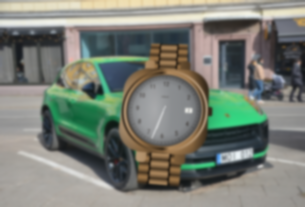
6:33
